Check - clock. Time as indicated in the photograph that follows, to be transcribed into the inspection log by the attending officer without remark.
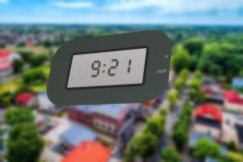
9:21
